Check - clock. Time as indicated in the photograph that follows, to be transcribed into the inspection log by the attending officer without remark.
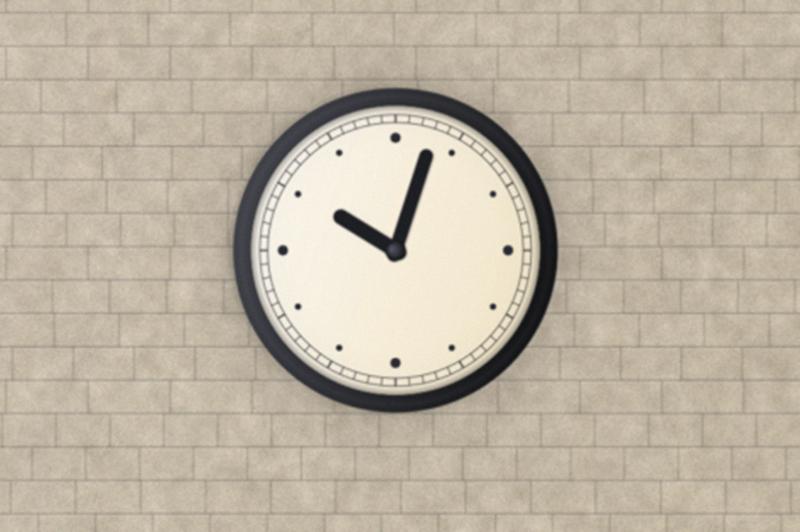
10:03
